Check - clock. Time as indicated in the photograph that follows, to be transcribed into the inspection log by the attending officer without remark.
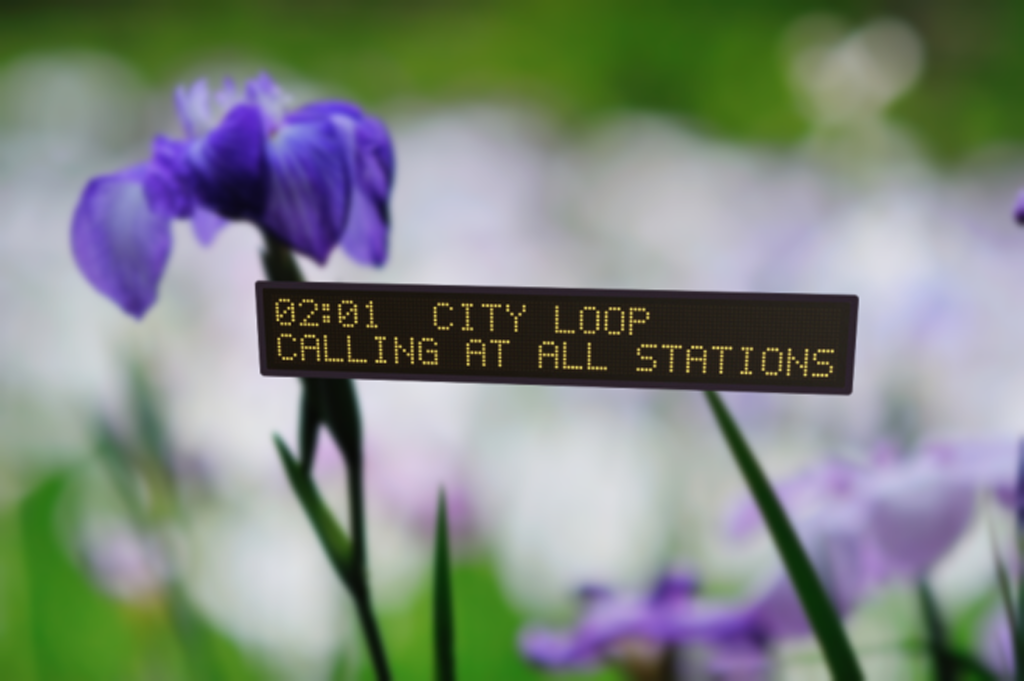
2:01
